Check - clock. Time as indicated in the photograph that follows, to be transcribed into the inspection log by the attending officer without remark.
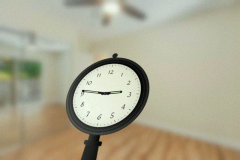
2:46
